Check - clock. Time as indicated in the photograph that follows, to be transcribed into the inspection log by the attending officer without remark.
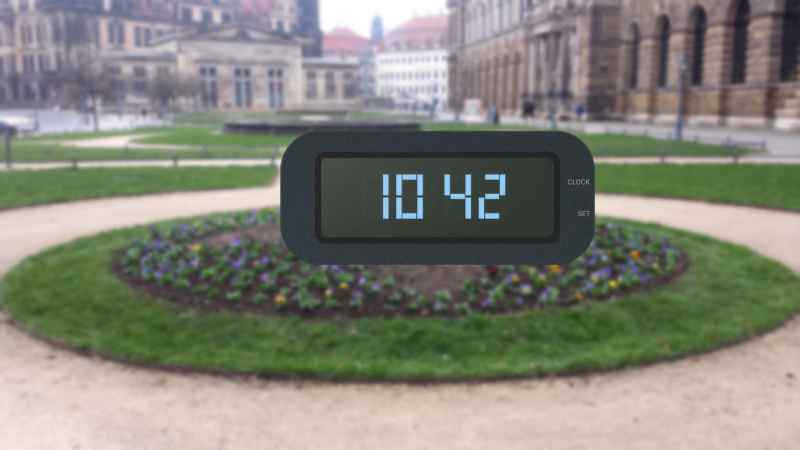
10:42
